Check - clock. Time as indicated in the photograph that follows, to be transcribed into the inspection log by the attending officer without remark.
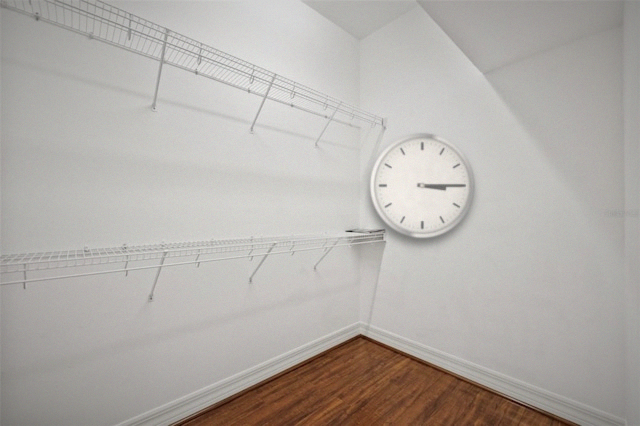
3:15
